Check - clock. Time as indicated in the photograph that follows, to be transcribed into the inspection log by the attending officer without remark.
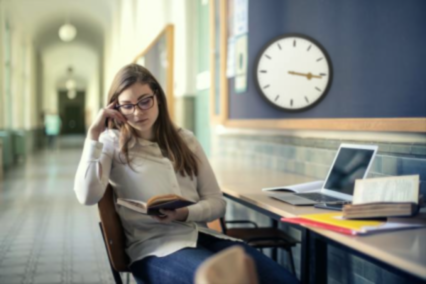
3:16
